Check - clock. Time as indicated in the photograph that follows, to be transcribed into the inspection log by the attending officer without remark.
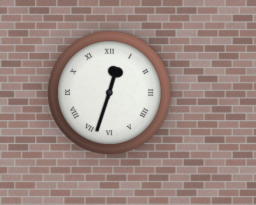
12:33
